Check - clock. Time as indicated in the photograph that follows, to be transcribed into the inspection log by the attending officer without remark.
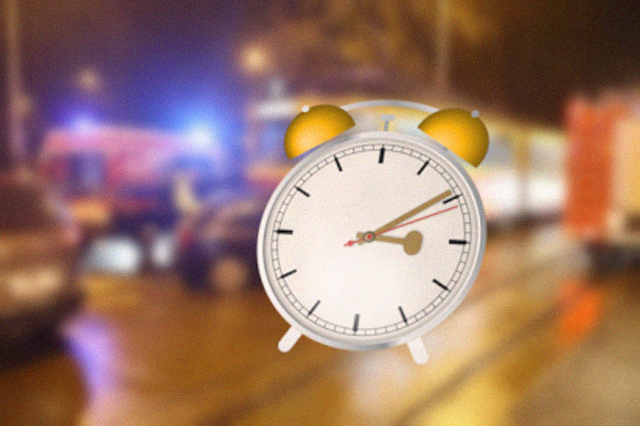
3:09:11
